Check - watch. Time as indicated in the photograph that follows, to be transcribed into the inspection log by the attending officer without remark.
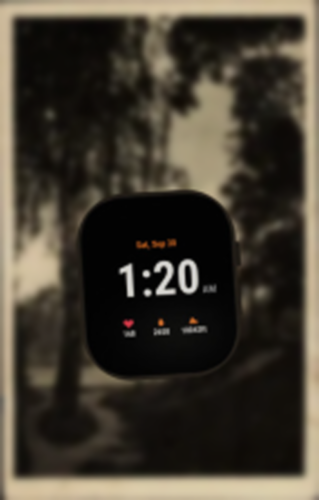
1:20
